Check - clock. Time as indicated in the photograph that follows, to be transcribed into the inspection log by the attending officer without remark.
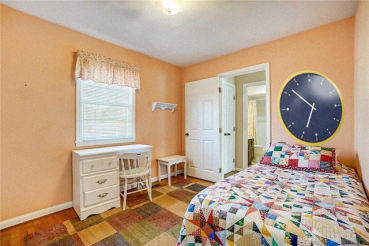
6:52
